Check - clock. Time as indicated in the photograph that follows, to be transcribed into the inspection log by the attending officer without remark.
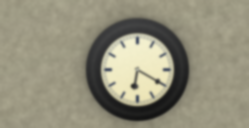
6:20
